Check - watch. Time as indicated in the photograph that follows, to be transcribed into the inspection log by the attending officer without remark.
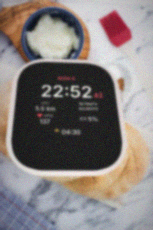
22:52
